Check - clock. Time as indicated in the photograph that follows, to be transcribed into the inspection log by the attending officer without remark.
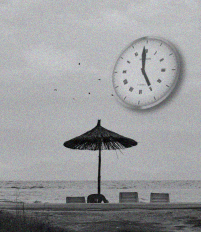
4:59
